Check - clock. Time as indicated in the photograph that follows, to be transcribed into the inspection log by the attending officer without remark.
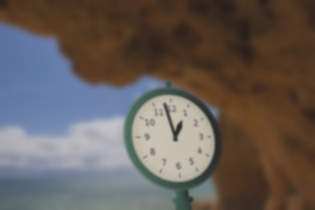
12:58
